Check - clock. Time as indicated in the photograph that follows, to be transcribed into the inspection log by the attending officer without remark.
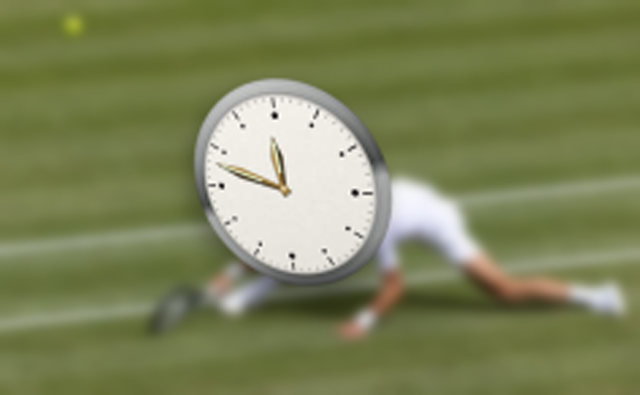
11:48
